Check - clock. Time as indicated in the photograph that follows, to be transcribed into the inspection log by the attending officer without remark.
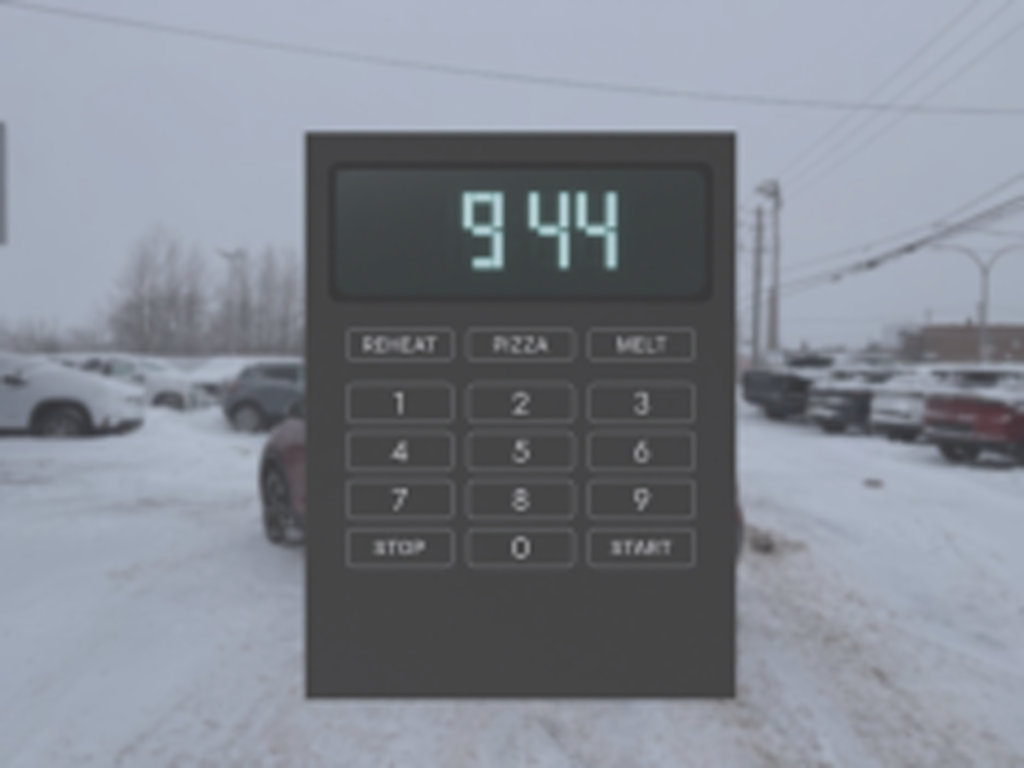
9:44
